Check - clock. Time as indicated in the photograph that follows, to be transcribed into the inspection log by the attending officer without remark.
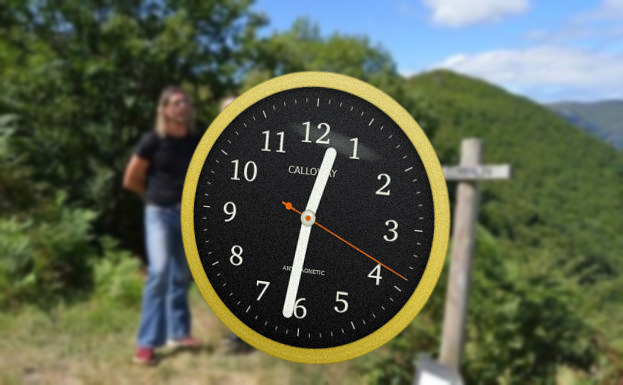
12:31:19
